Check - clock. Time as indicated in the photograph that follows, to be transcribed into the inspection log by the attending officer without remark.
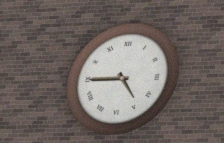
4:45
